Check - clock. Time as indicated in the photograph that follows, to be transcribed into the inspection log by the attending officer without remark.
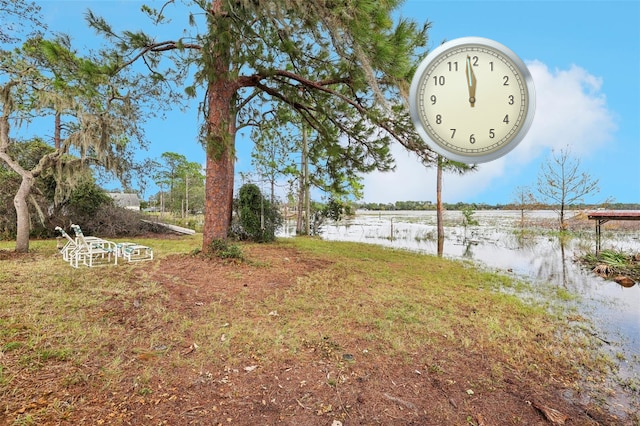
11:59
